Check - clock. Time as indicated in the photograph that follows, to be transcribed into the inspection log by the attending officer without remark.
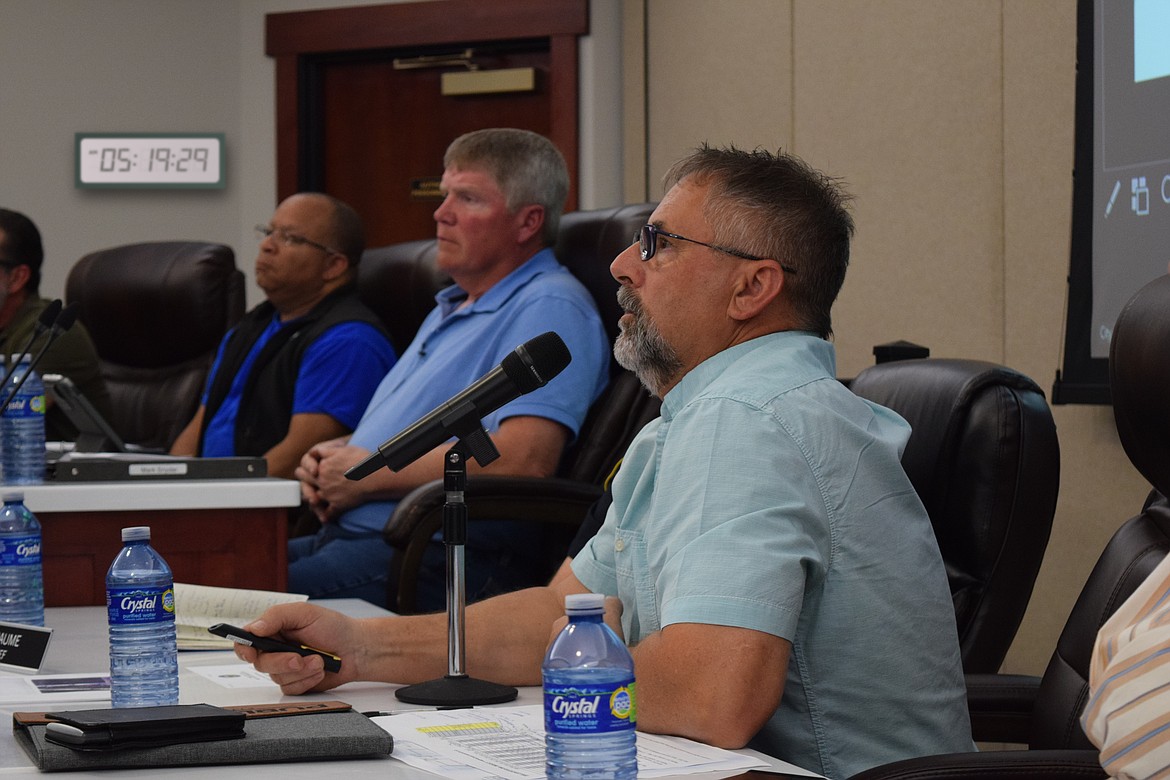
5:19:29
